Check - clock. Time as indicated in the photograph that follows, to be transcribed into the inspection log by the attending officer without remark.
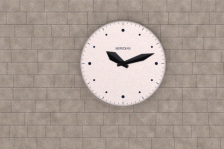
10:12
